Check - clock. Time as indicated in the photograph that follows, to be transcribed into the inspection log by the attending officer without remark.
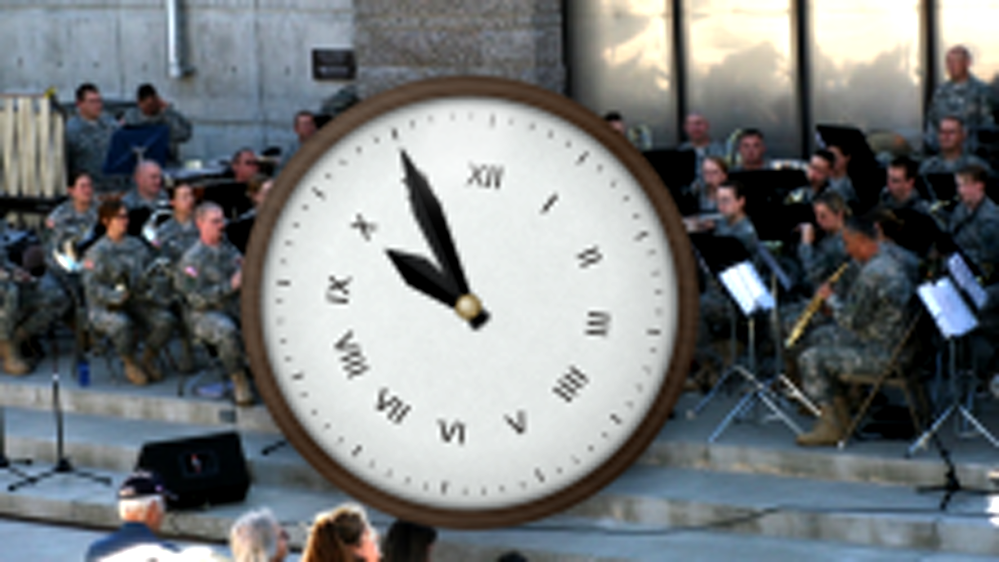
9:55
